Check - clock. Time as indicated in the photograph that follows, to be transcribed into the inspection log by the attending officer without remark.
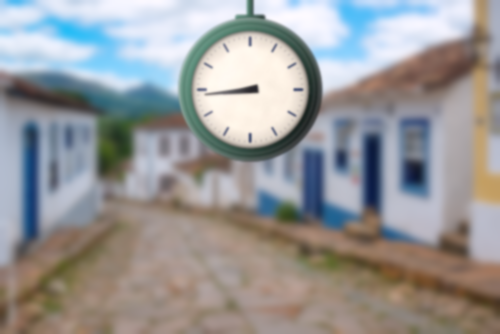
8:44
